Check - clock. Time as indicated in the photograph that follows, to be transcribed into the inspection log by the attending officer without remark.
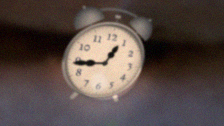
12:44
